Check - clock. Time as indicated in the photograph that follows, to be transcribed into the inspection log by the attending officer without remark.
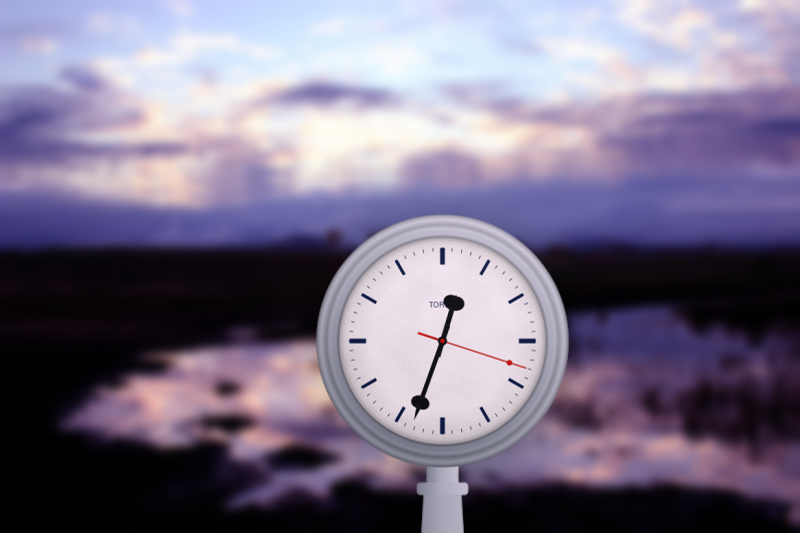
12:33:18
